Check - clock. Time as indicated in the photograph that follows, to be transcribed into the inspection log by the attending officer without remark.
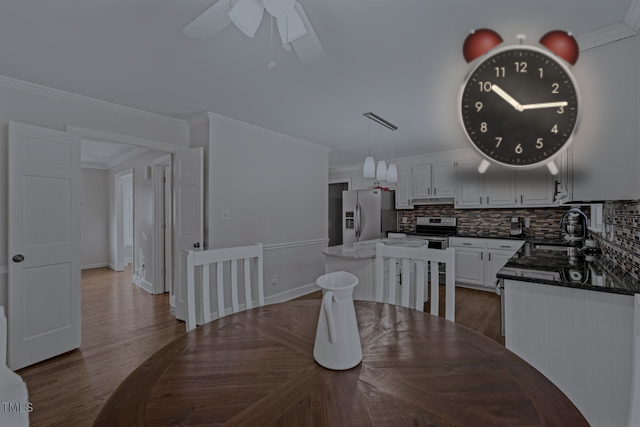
10:14
